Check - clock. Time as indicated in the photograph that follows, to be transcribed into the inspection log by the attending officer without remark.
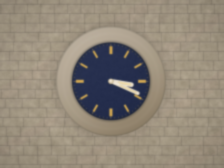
3:19
